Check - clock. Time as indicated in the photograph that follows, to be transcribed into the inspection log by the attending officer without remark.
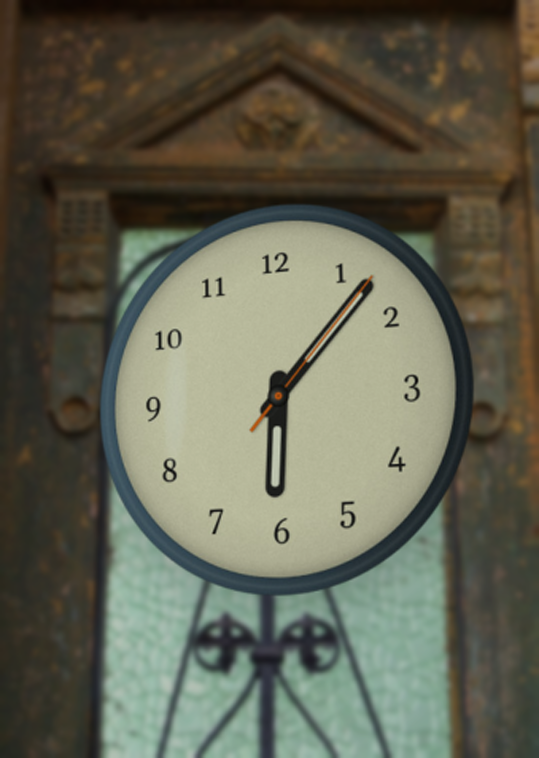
6:07:07
